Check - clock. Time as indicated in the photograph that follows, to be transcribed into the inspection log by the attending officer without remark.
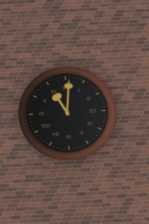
11:01
